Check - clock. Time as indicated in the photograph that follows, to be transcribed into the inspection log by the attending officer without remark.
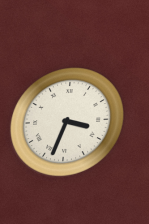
3:33
